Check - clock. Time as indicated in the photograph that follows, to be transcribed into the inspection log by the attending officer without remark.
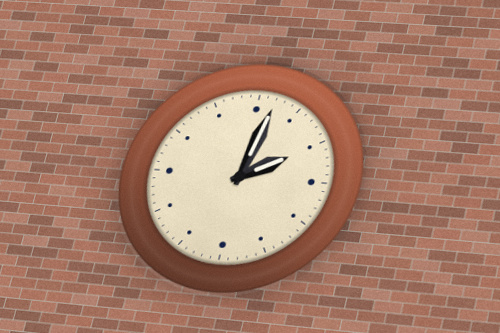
2:02
